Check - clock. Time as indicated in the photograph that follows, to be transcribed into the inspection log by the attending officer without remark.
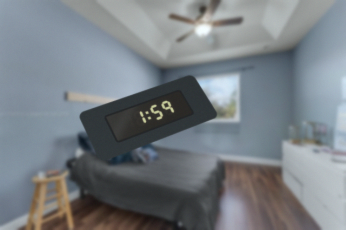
1:59
